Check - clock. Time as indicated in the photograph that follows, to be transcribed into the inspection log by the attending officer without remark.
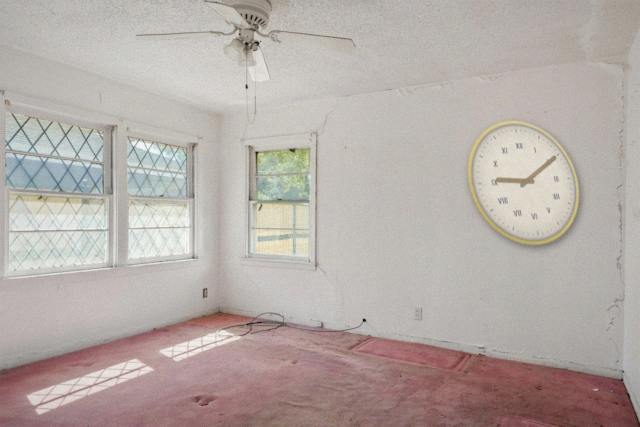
9:10
